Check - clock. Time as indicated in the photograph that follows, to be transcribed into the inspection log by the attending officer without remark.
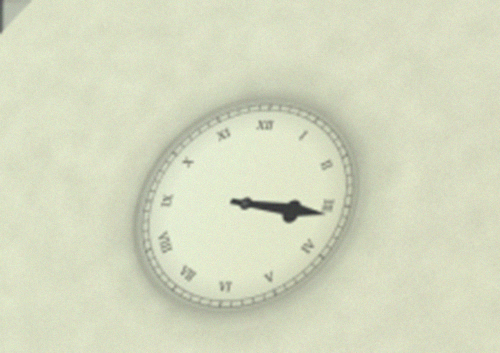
3:16
